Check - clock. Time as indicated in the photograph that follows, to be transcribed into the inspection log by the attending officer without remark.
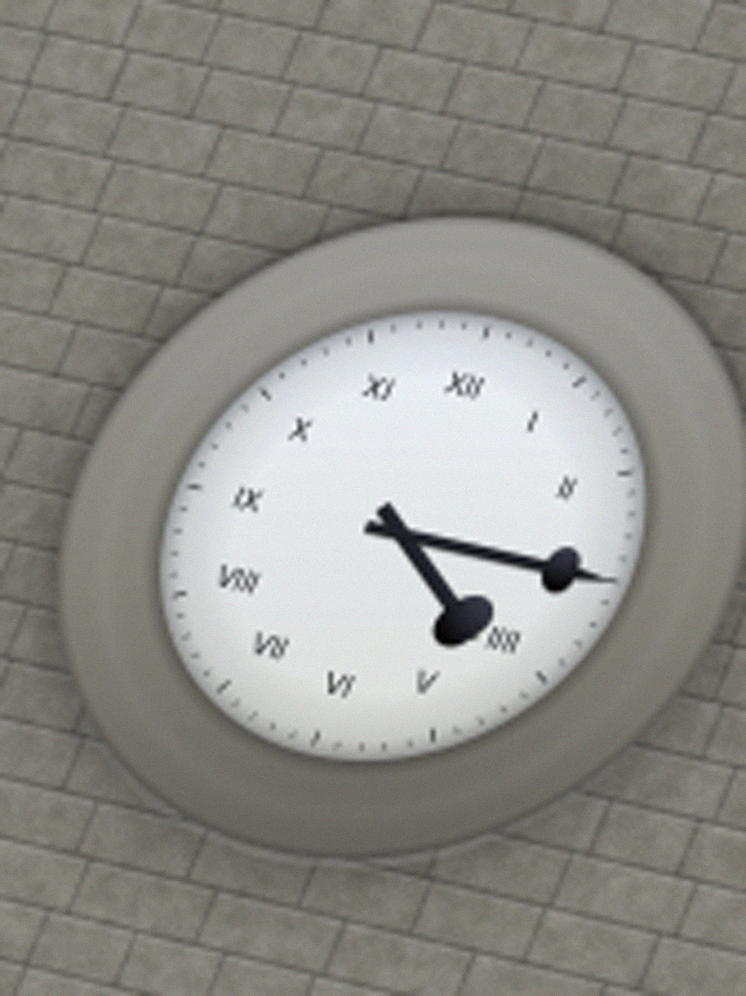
4:15
